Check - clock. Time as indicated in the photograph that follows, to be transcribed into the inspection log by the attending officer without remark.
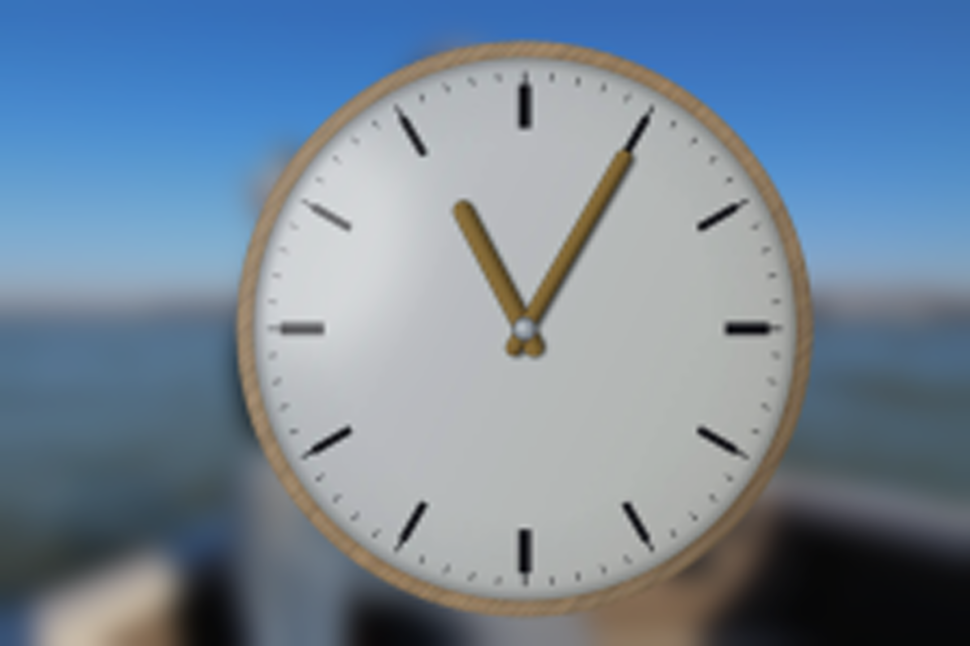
11:05
